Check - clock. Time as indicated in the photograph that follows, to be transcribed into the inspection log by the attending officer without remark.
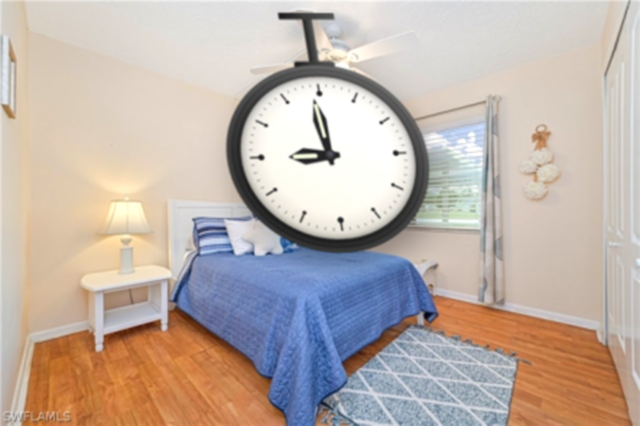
8:59
